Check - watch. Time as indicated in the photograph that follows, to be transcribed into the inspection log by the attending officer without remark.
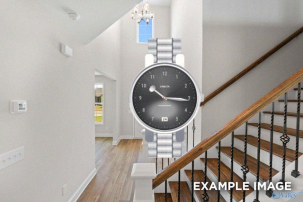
10:16
